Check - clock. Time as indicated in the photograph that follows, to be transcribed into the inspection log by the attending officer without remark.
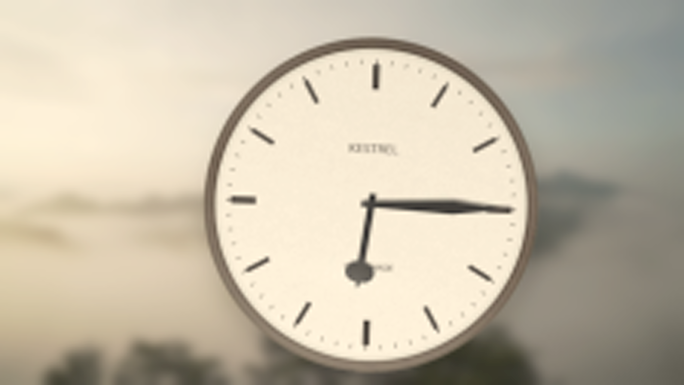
6:15
